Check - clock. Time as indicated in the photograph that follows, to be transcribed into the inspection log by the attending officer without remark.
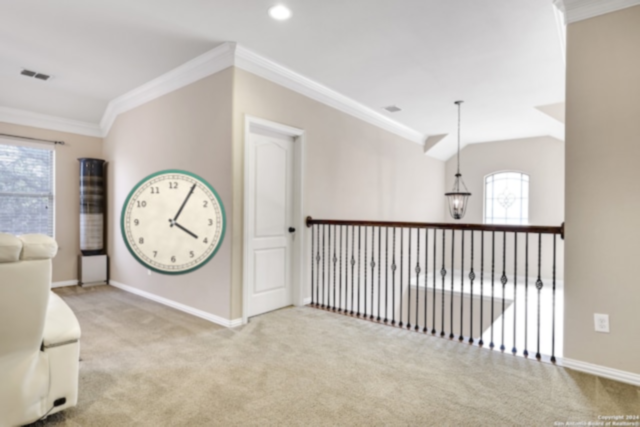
4:05
